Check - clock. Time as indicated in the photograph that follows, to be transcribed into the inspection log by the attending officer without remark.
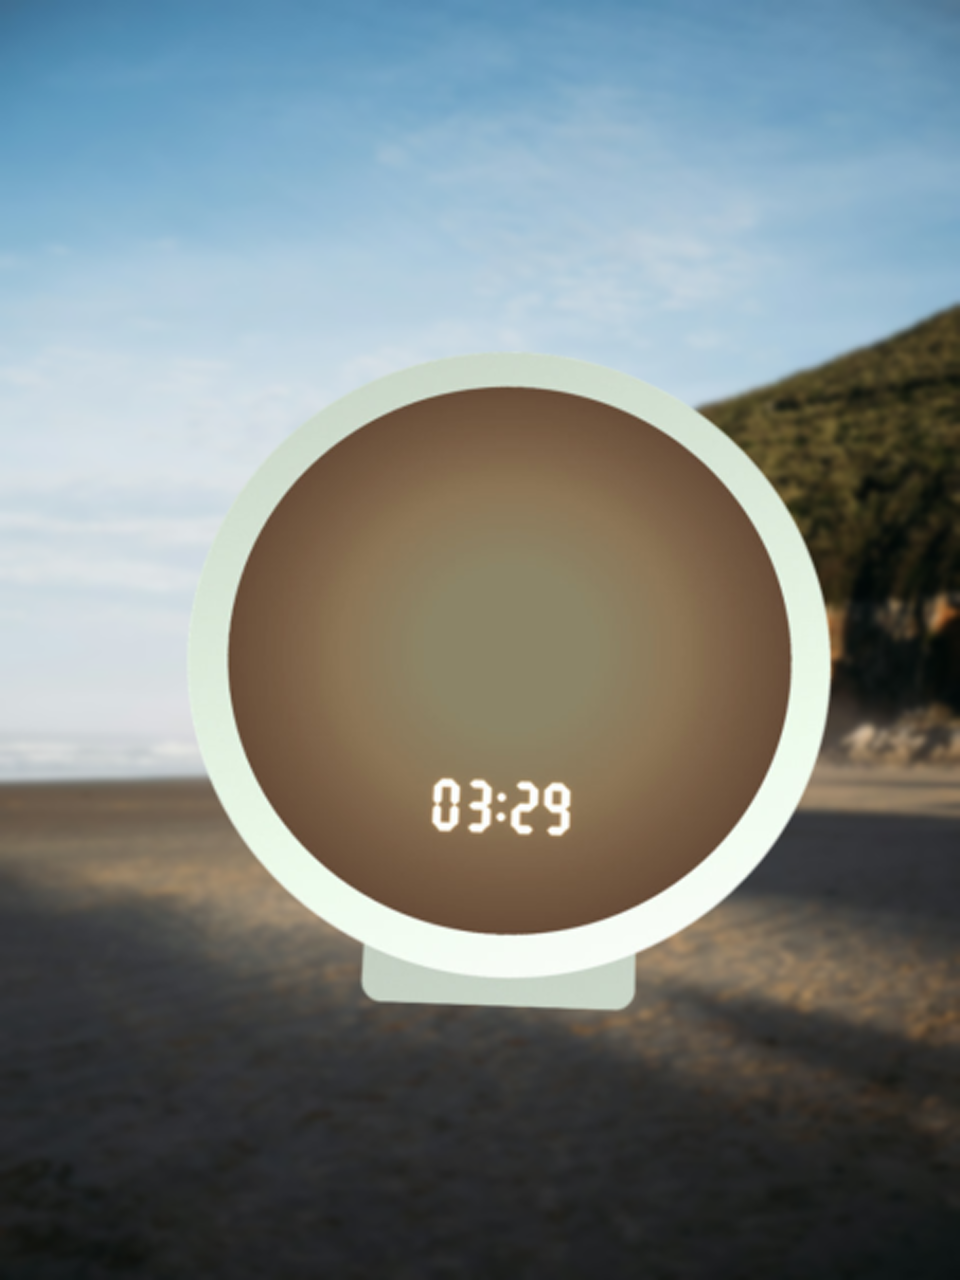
3:29
